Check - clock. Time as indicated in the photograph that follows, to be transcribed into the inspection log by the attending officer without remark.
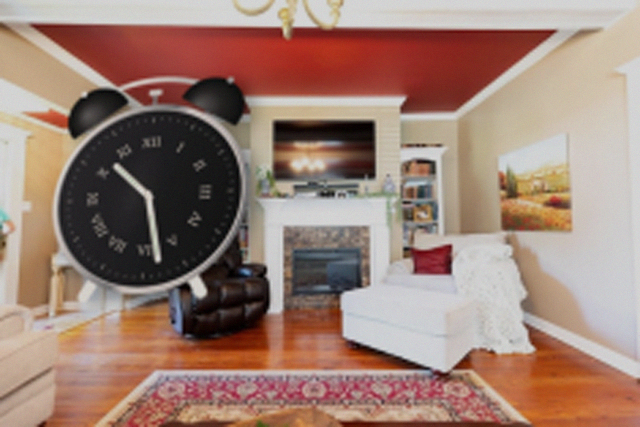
10:28
